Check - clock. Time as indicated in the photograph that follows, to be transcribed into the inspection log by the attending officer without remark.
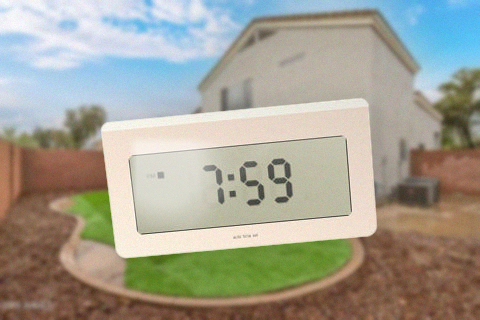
7:59
